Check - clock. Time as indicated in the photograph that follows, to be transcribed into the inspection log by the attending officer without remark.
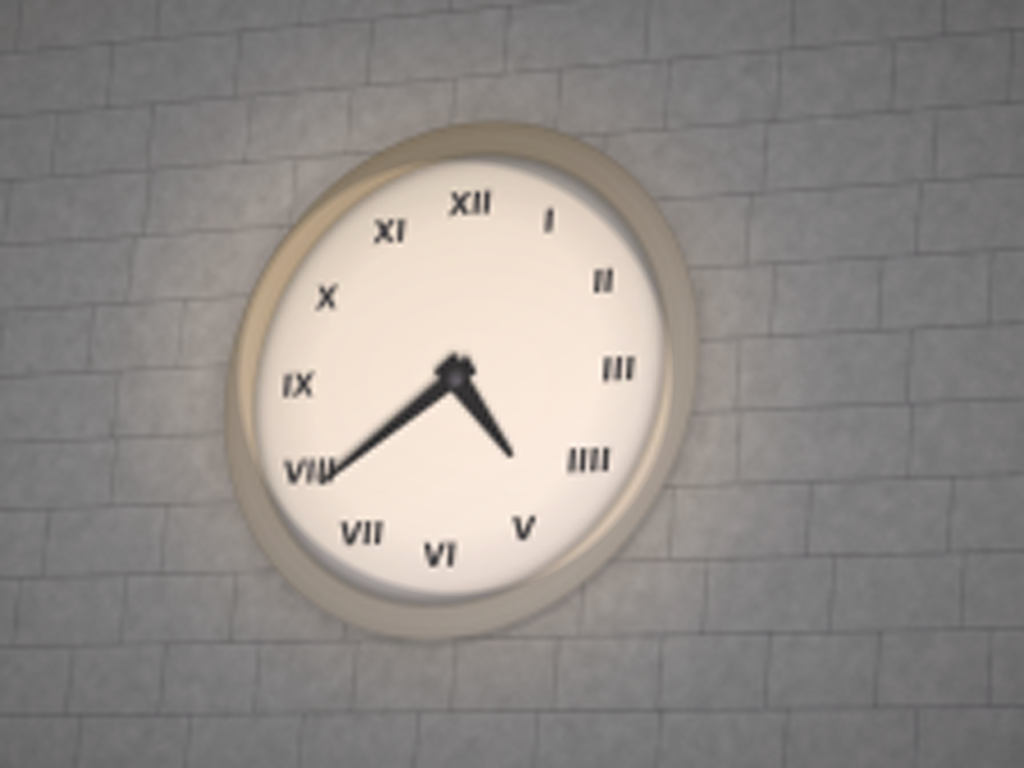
4:39
